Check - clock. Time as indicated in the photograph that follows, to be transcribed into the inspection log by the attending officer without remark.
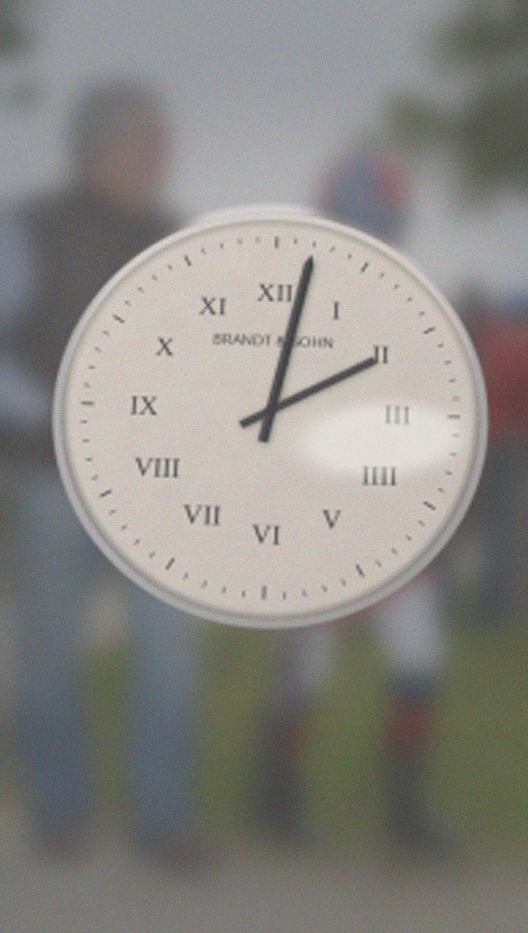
2:02
